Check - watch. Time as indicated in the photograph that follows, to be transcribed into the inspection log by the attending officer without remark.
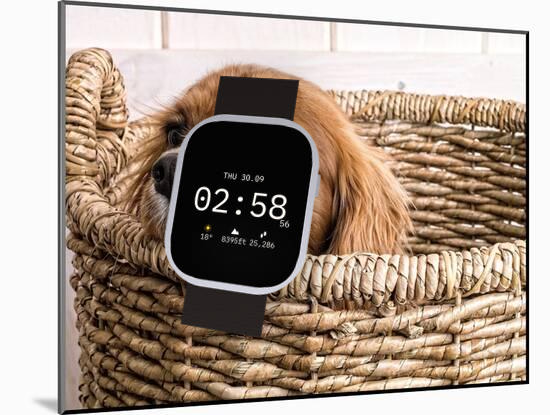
2:58:56
